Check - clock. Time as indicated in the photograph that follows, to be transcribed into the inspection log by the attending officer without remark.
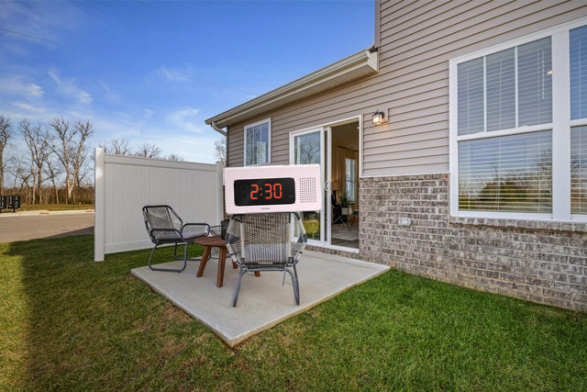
2:30
